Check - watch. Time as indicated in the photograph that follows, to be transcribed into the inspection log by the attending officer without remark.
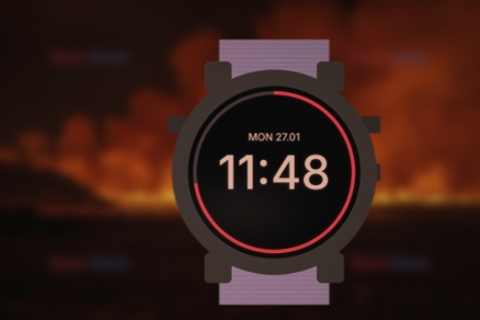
11:48
